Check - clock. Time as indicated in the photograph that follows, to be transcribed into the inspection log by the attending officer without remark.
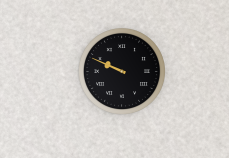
9:49
